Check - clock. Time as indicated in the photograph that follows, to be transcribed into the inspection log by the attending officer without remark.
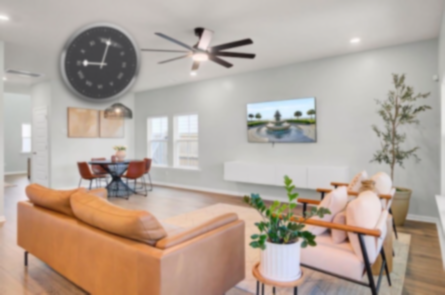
9:02
